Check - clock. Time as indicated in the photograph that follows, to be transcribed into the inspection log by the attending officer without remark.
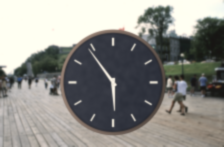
5:54
